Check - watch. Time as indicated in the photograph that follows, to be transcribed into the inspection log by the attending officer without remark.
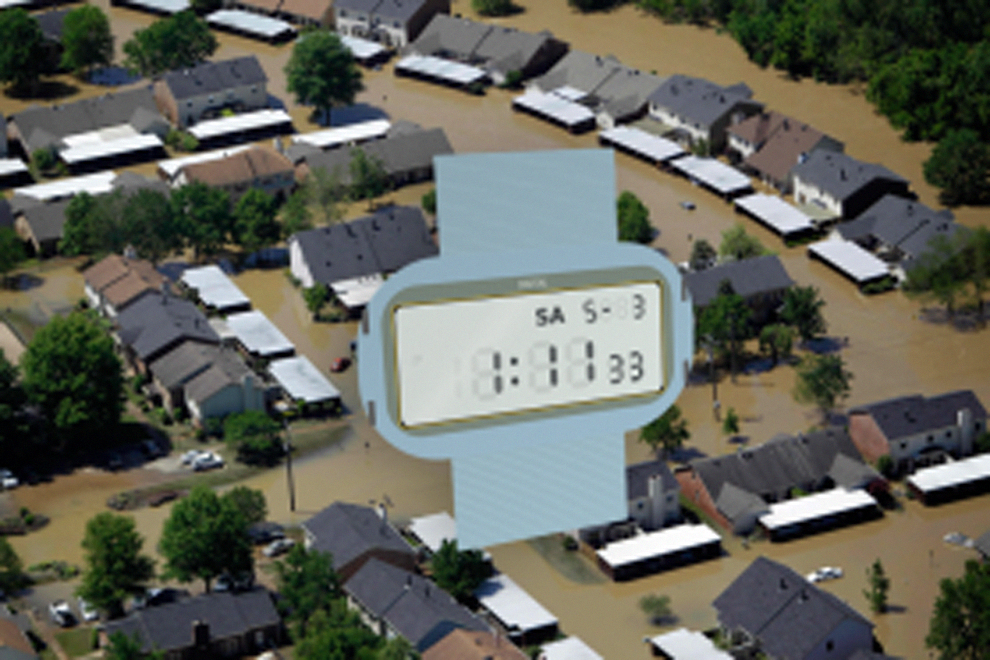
1:11:33
